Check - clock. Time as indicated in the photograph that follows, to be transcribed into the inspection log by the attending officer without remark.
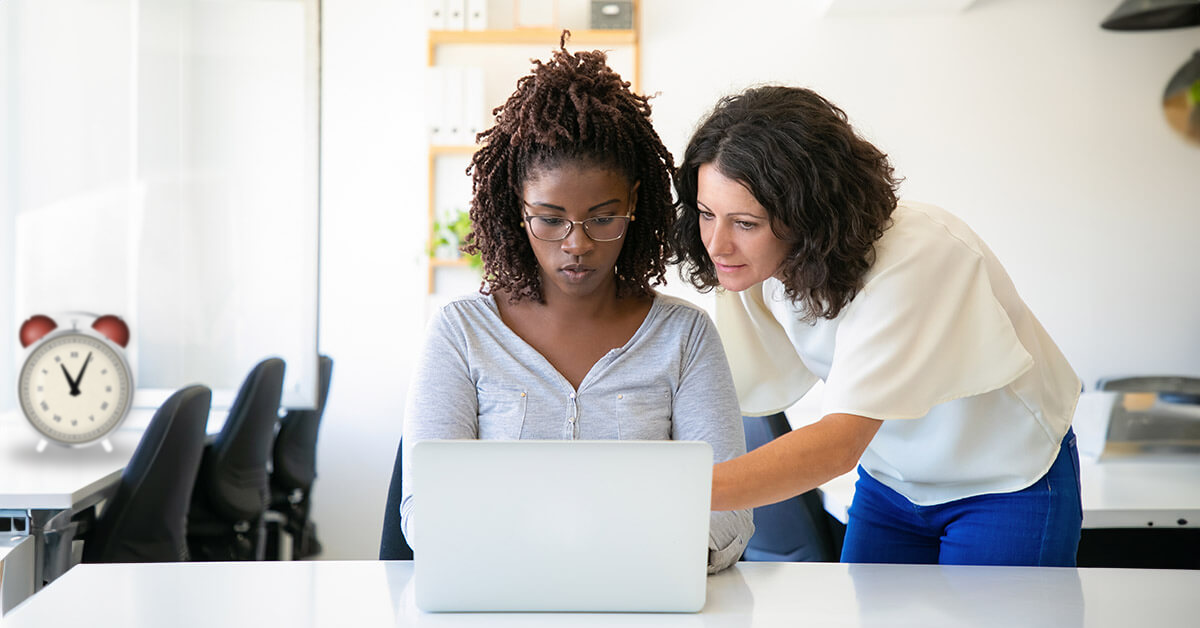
11:04
